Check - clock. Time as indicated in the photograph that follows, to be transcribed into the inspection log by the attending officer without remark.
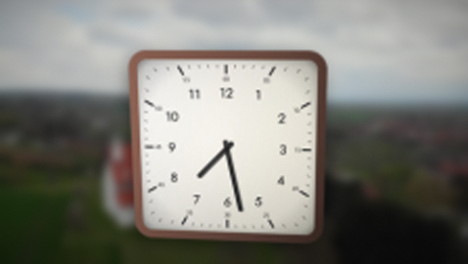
7:28
